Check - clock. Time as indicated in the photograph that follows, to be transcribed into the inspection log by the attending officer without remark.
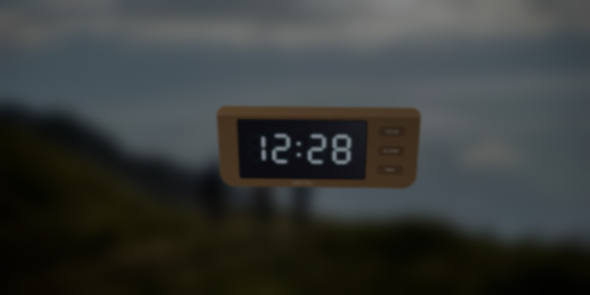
12:28
